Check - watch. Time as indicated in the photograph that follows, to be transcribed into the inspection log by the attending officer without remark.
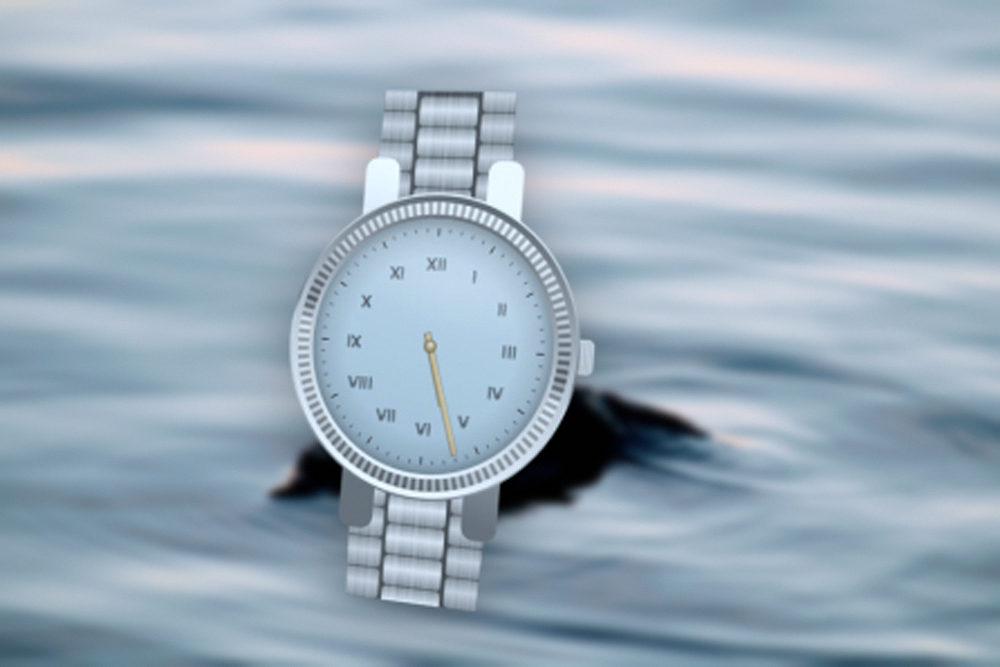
5:27
